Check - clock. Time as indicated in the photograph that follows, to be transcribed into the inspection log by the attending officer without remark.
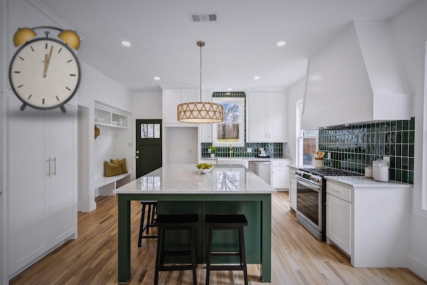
12:02
